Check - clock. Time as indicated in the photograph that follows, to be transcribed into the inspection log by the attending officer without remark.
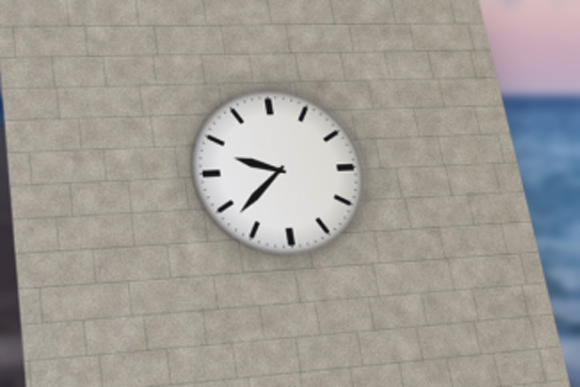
9:38
